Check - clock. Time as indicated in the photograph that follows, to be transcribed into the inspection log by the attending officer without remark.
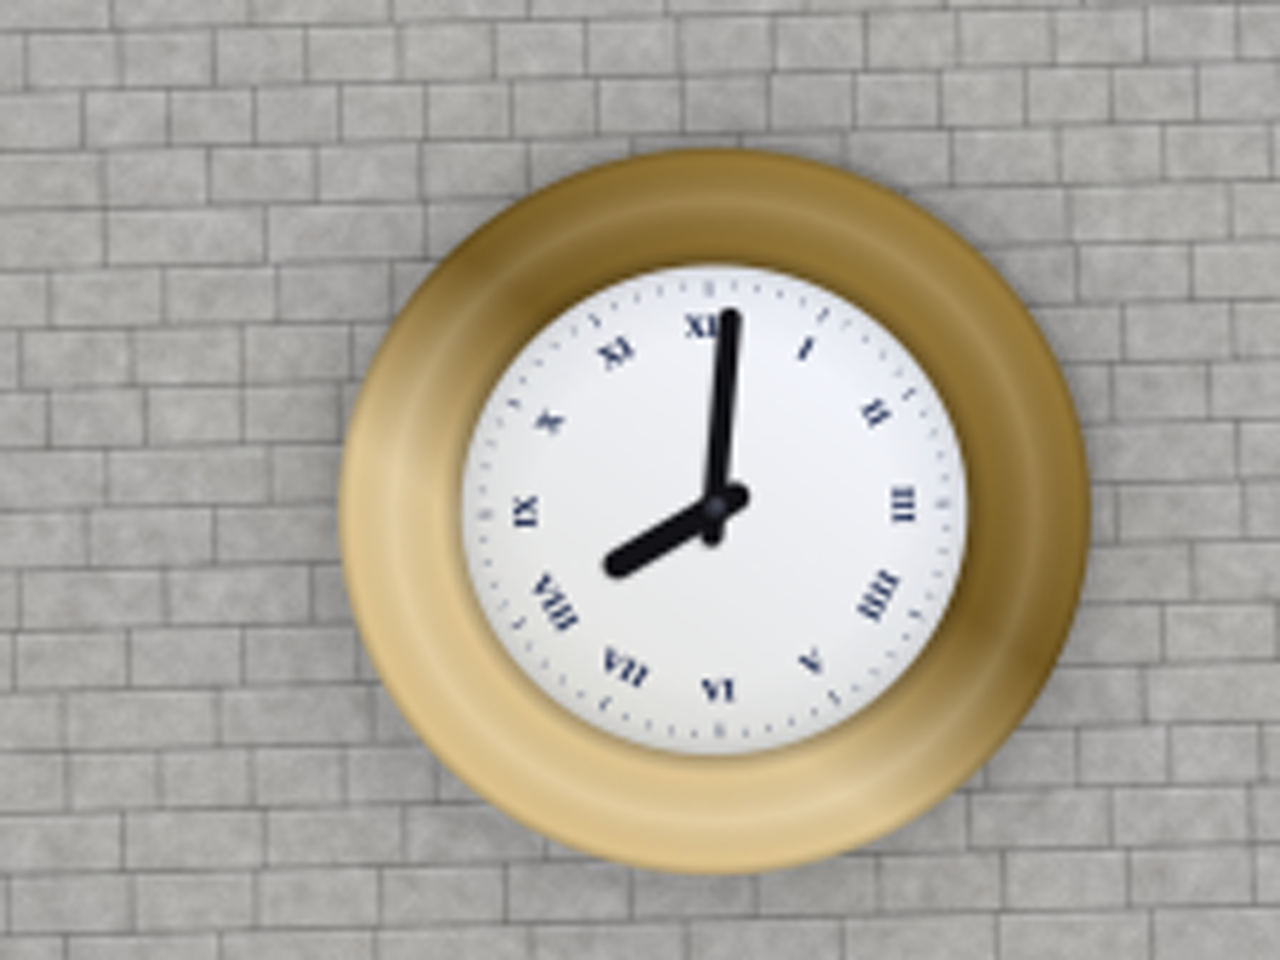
8:01
